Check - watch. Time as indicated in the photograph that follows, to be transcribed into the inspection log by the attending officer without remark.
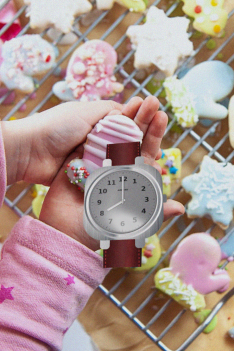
8:00
